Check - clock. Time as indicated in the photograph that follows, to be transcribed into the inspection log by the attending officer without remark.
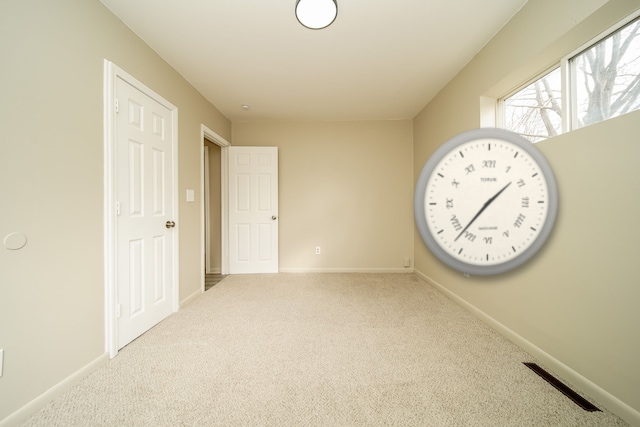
1:37
